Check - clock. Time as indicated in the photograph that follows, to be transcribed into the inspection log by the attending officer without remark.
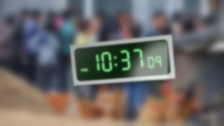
10:37:09
